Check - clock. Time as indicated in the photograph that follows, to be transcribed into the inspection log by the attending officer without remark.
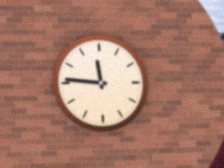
11:46
